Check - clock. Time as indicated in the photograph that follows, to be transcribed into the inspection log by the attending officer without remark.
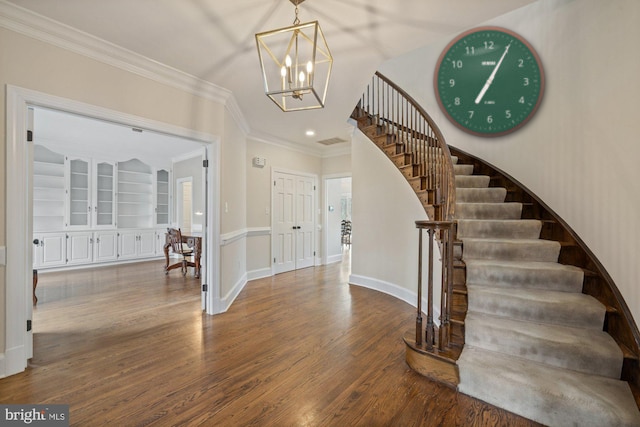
7:05
